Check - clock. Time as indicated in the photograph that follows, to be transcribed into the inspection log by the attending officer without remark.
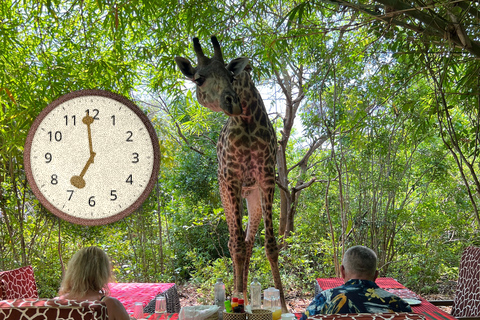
6:59
